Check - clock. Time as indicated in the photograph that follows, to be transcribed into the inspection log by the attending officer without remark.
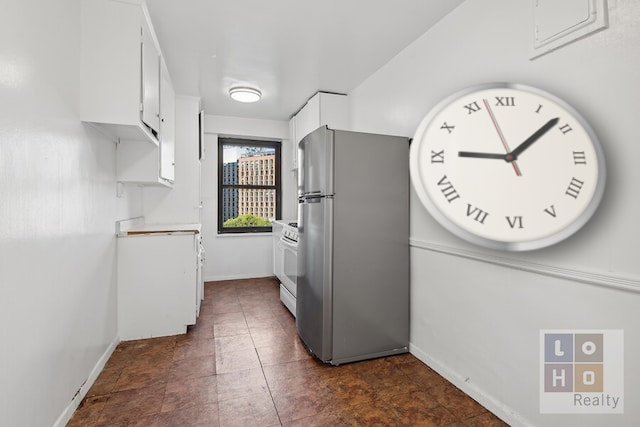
9:07:57
